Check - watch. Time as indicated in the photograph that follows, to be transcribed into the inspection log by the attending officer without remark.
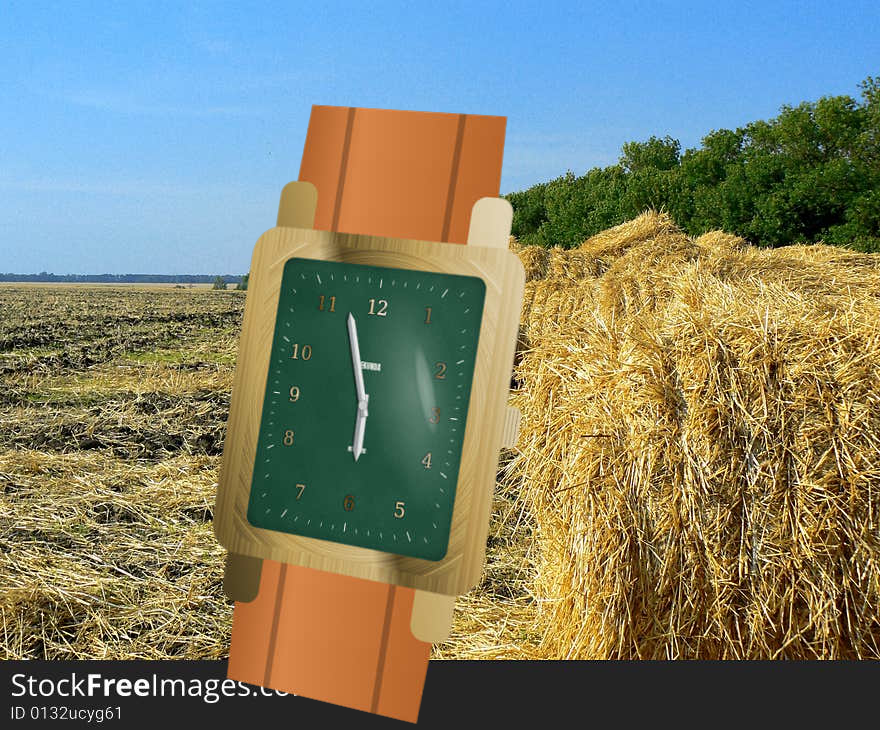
5:57
